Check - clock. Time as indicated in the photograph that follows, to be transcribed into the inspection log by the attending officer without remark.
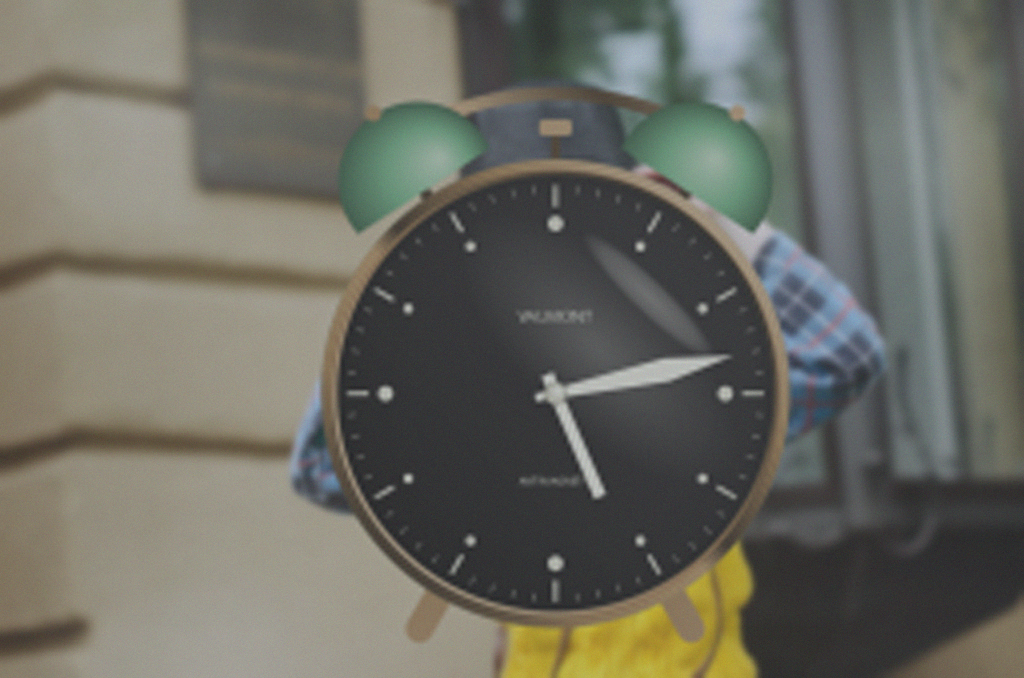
5:13
